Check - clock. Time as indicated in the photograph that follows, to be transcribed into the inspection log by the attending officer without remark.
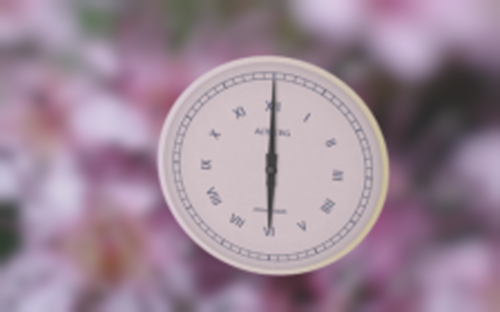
6:00
